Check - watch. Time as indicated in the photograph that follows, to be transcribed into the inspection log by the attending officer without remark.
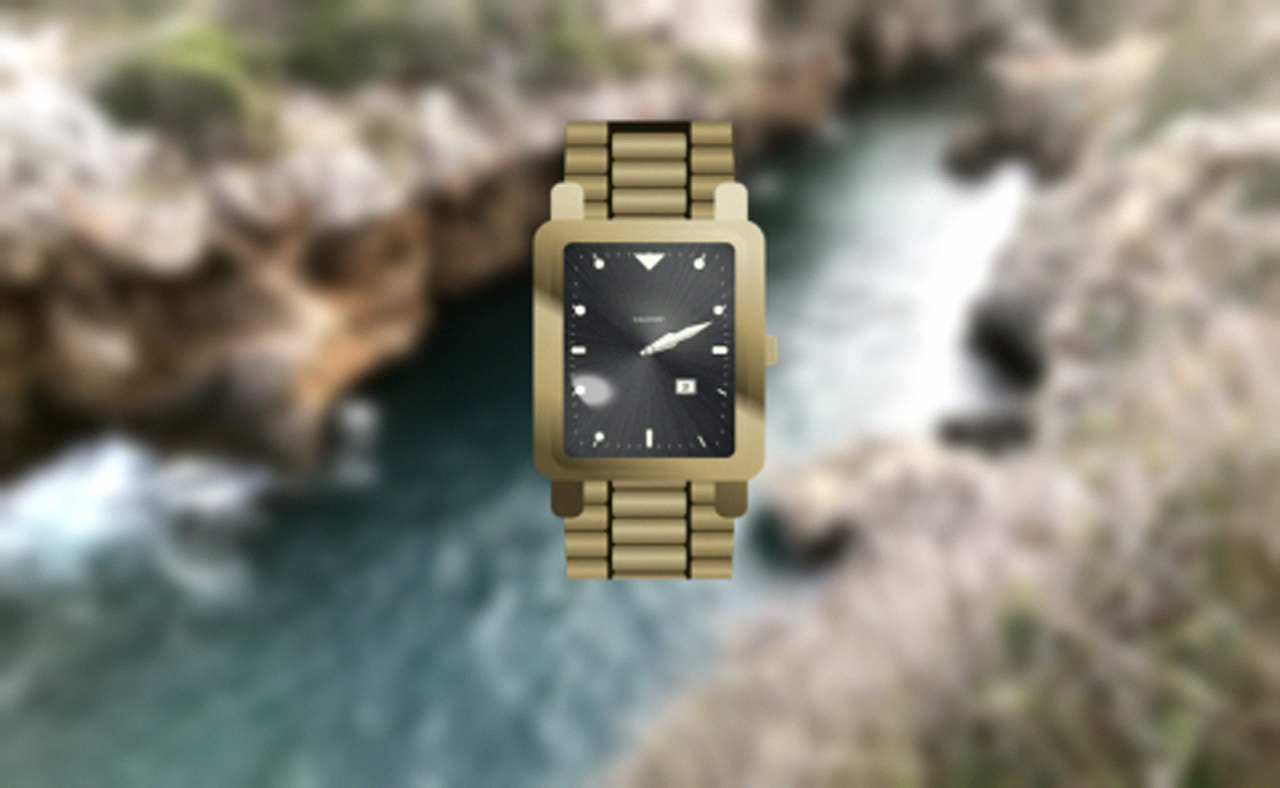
2:11
